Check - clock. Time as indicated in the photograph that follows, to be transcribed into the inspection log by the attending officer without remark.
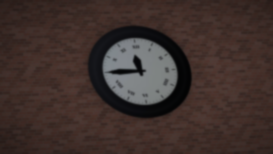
11:45
